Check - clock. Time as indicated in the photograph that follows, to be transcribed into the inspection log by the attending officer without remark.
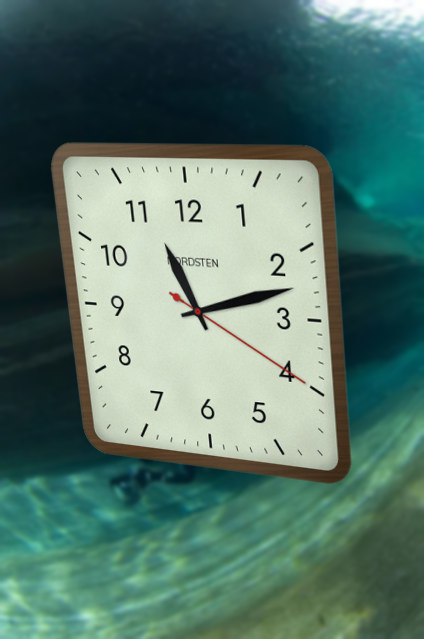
11:12:20
